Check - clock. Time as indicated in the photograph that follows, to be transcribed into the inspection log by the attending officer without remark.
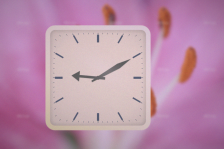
9:10
